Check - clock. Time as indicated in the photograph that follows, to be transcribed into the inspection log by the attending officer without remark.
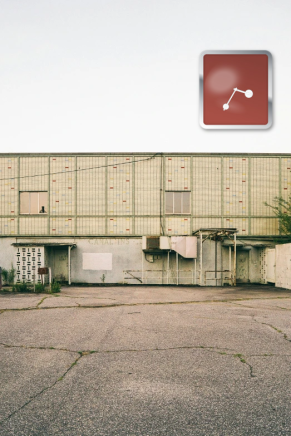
3:35
